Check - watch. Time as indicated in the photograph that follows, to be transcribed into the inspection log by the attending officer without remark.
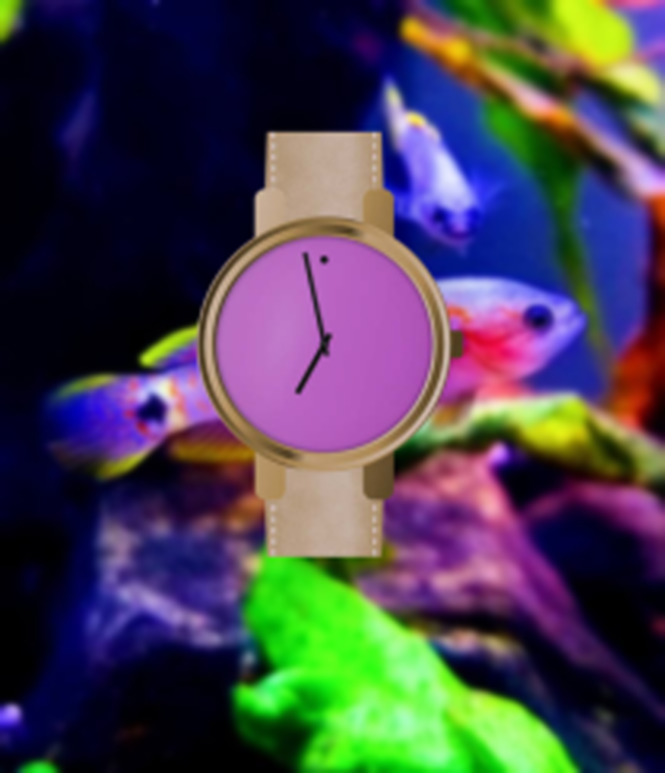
6:58
